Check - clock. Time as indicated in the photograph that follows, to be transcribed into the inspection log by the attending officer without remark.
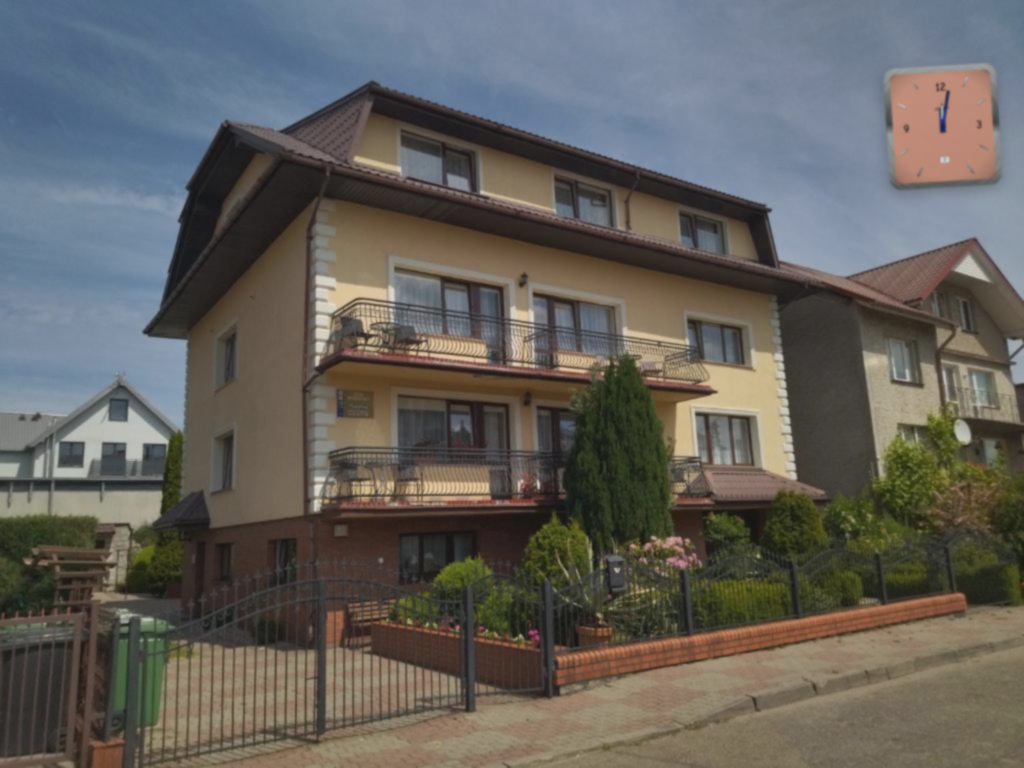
12:02
